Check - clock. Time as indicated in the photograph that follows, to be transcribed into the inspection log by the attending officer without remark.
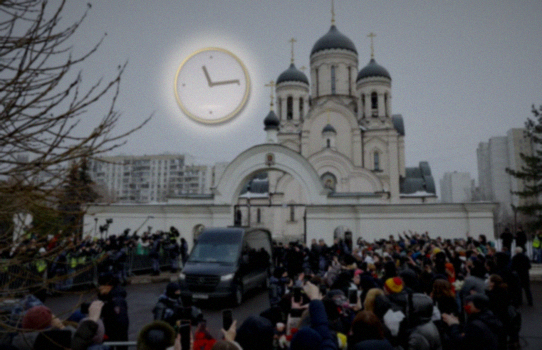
11:14
